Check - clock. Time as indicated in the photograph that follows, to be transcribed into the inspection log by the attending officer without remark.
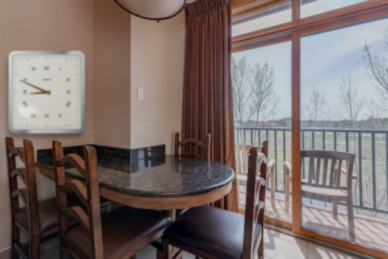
8:49
